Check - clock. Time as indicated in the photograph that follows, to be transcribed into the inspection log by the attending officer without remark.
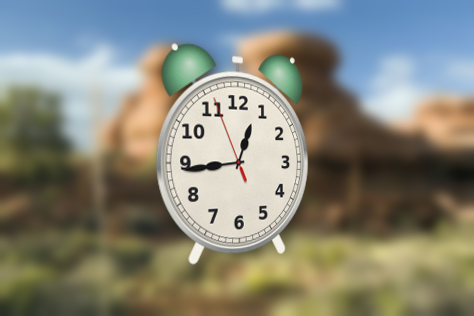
12:43:56
